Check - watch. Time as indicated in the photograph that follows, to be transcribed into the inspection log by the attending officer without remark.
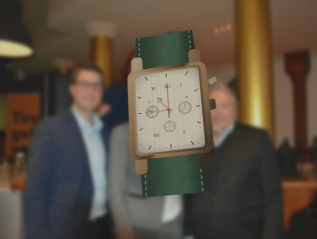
10:45
